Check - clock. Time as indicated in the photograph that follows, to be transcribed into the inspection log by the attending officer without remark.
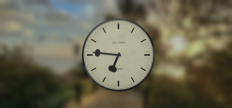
6:46
